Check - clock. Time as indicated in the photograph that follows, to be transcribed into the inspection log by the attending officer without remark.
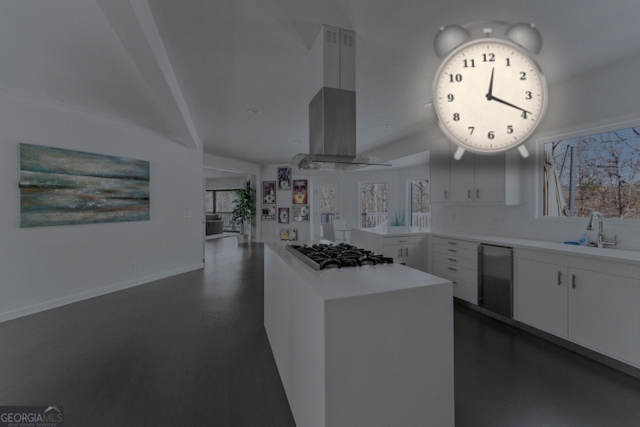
12:19
